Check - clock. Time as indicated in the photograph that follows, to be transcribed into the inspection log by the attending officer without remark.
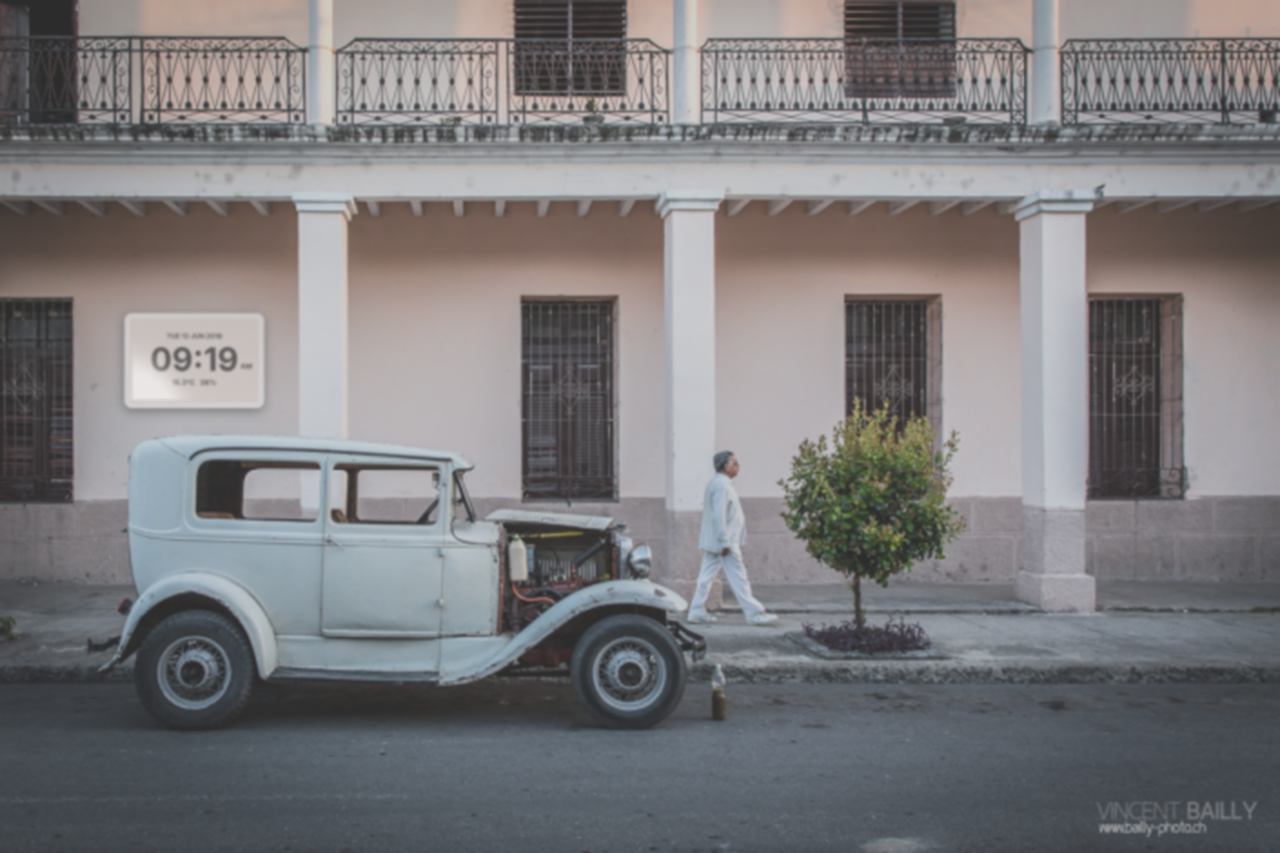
9:19
